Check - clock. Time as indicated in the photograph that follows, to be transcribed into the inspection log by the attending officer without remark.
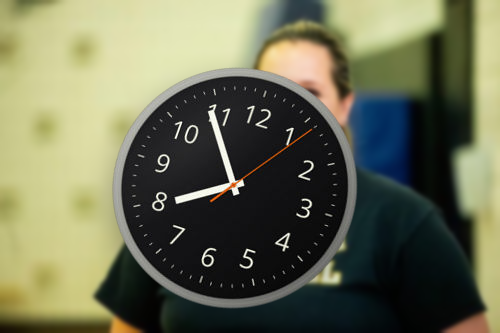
7:54:06
